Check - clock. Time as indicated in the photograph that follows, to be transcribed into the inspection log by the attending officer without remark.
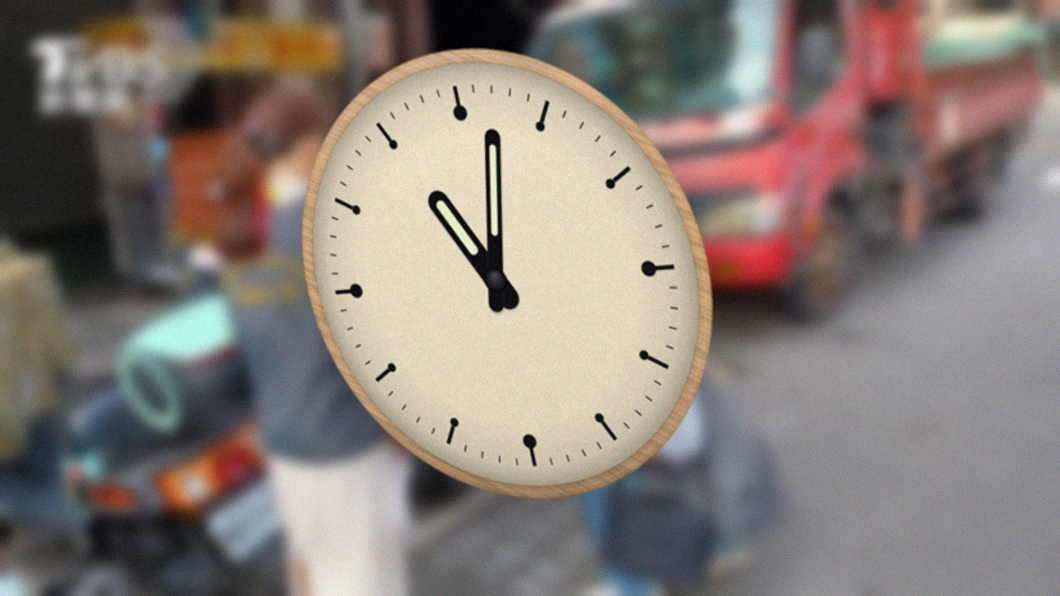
11:02
